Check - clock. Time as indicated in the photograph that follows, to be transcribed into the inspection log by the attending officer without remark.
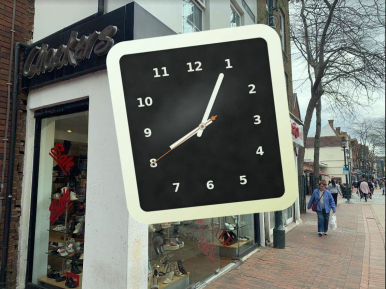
8:04:40
